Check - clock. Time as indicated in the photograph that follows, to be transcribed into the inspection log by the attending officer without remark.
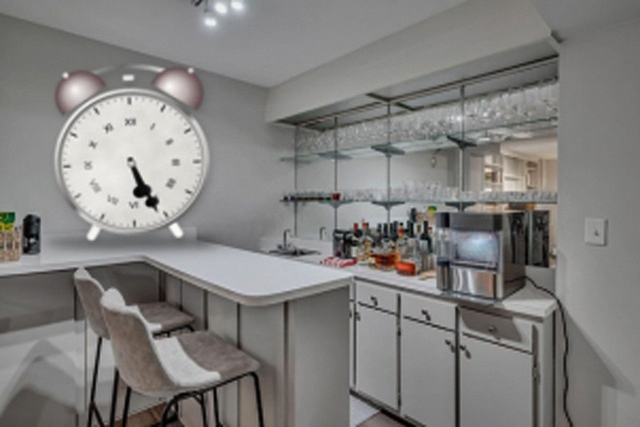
5:26
